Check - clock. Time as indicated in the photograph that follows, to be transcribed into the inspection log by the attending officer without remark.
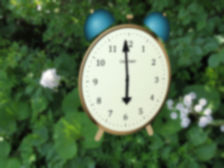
5:59
